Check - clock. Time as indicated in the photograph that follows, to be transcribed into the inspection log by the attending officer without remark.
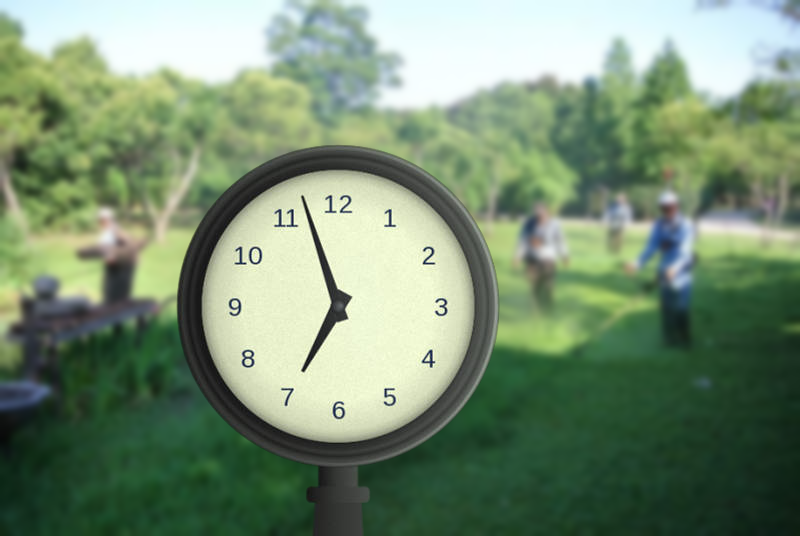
6:57
